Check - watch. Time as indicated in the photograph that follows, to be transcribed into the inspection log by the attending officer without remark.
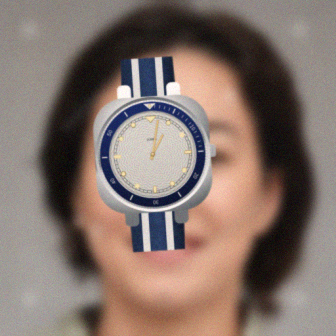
1:02
